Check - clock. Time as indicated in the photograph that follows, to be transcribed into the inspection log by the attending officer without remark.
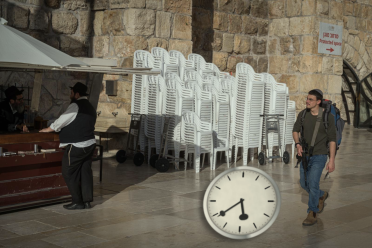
5:39
